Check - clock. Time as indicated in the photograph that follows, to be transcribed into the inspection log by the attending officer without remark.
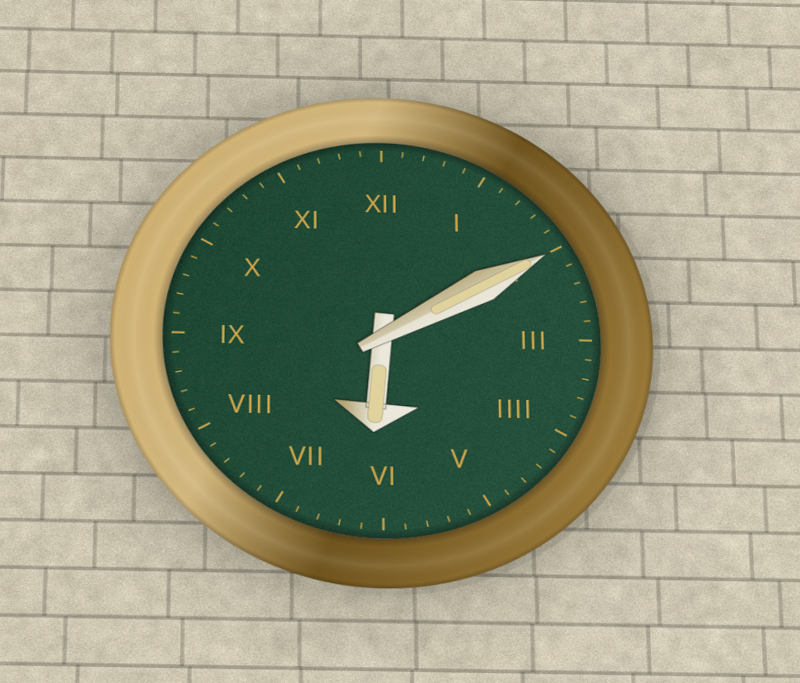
6:10
